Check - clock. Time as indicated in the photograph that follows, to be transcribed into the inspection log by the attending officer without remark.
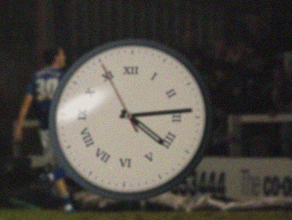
4:13:55
